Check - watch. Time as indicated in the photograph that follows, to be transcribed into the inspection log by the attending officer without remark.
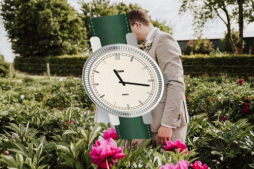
11:17
